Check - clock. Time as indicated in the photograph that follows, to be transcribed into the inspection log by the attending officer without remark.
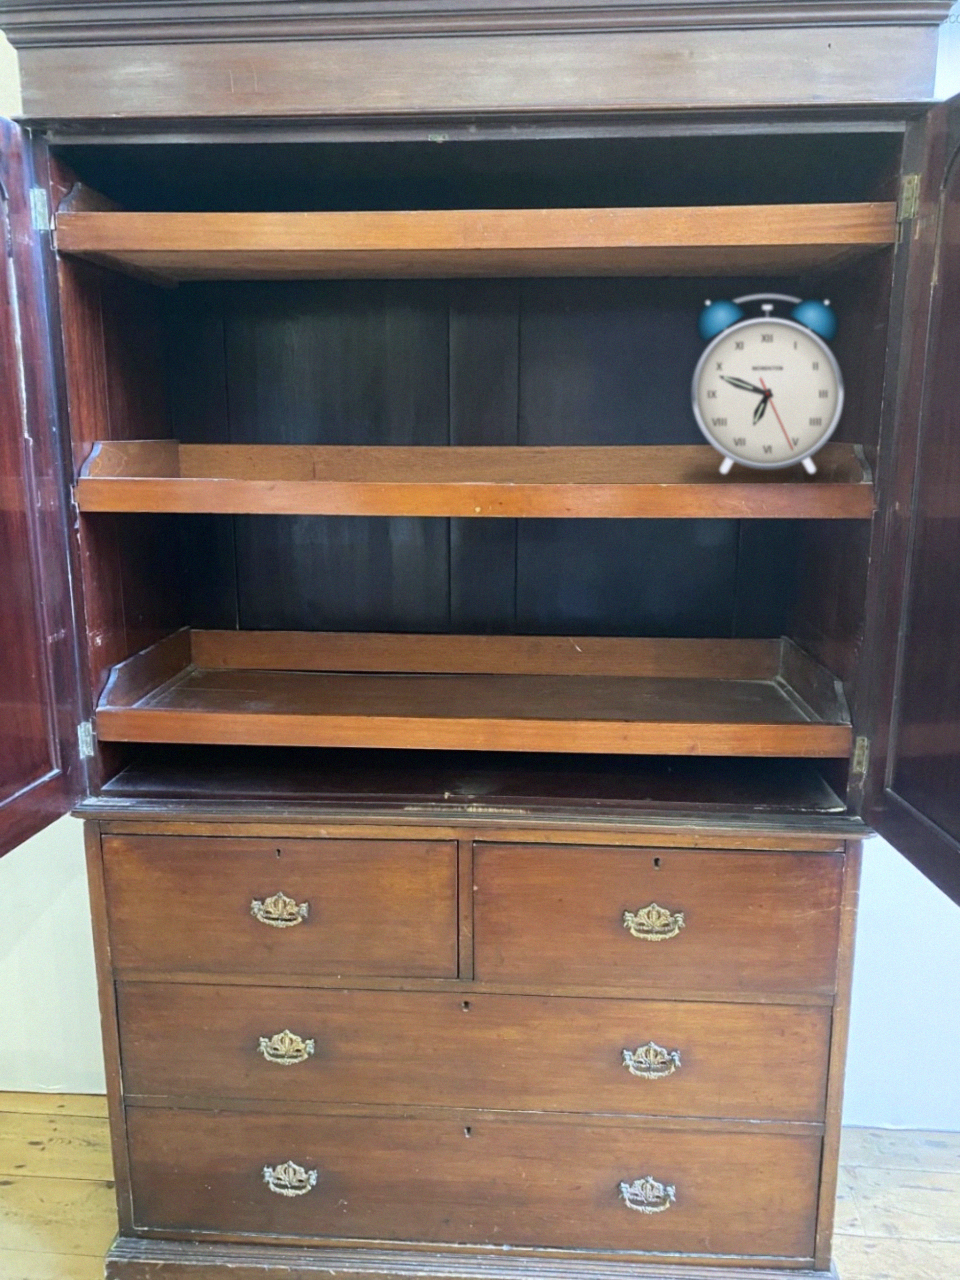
6:48:26
